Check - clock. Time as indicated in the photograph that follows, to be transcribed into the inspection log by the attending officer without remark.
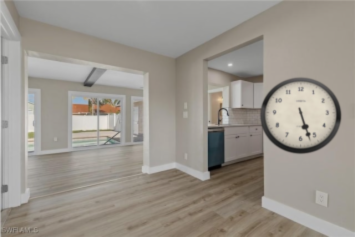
5:27
